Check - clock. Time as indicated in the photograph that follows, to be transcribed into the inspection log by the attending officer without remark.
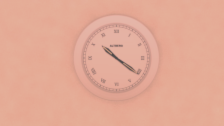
10:21
